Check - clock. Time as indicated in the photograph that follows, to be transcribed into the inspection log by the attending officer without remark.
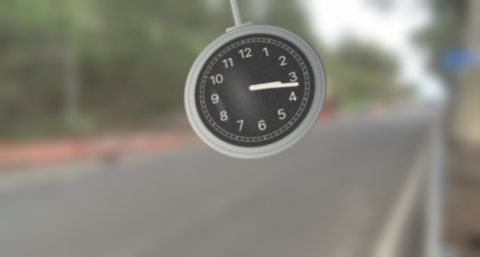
3:17
